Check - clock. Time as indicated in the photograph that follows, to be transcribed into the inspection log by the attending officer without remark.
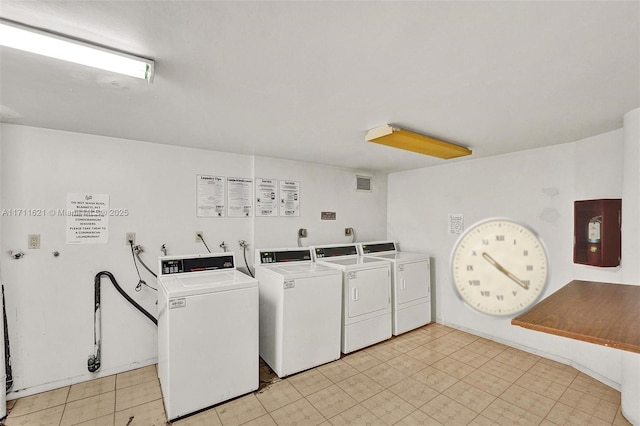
10:21
